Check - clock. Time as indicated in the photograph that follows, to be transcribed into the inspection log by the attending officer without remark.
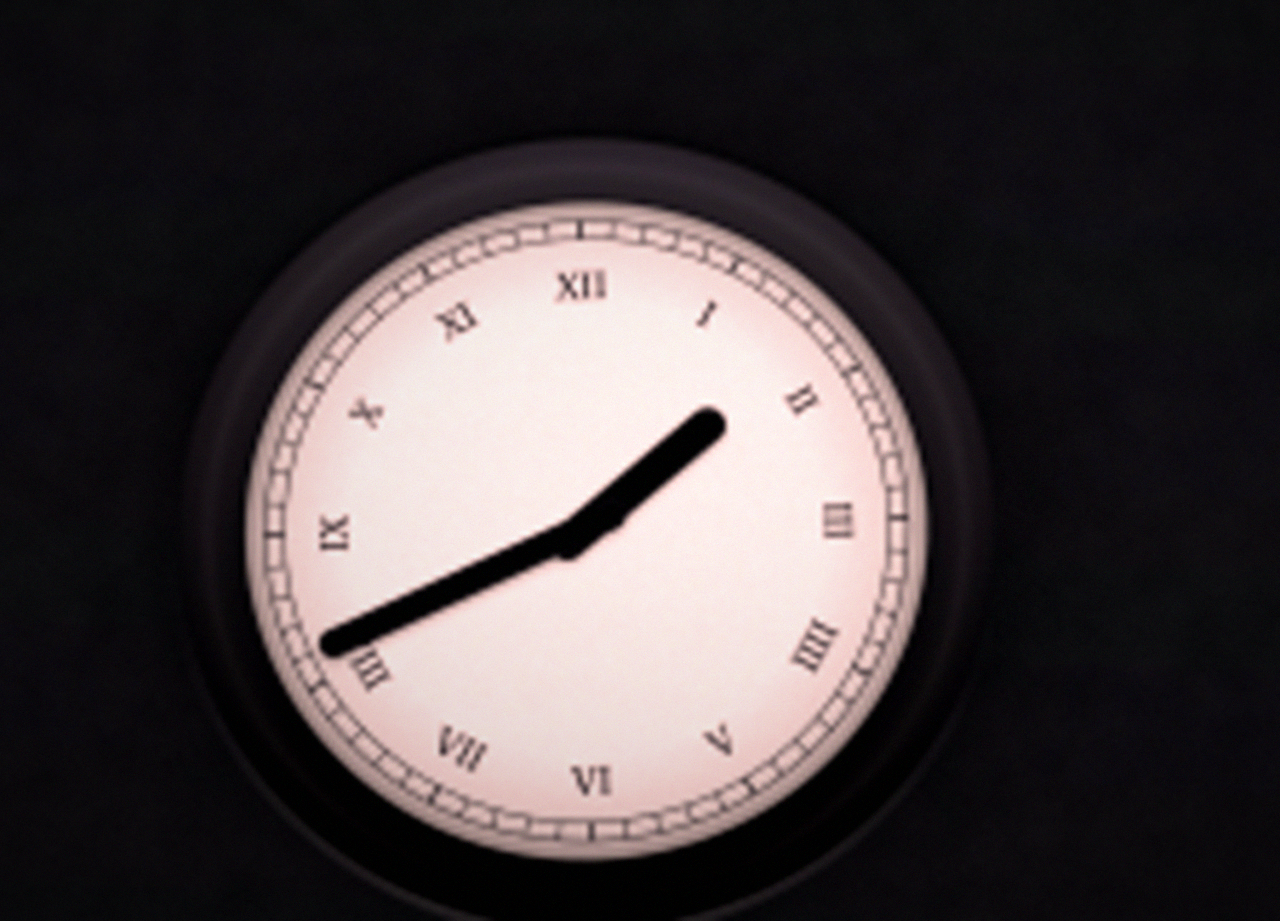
1:41
